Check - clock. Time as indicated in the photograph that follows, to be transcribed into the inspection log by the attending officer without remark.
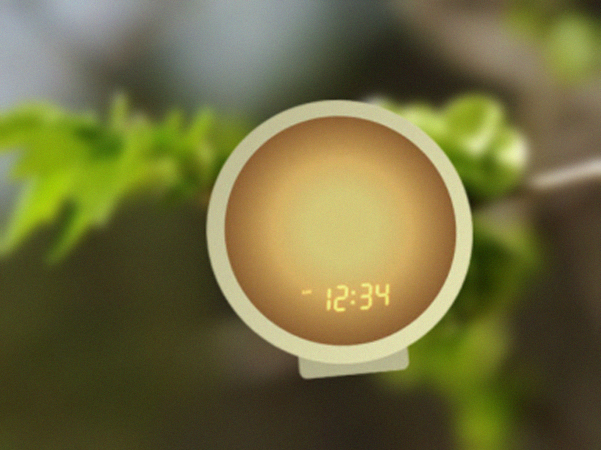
12:34
